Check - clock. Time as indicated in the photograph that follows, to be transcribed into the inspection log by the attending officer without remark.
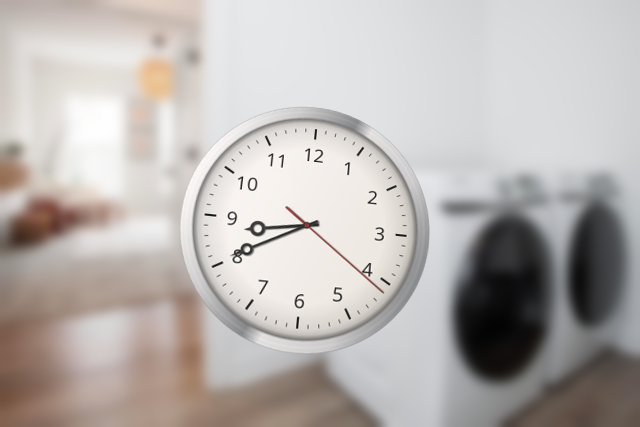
8:40:21
